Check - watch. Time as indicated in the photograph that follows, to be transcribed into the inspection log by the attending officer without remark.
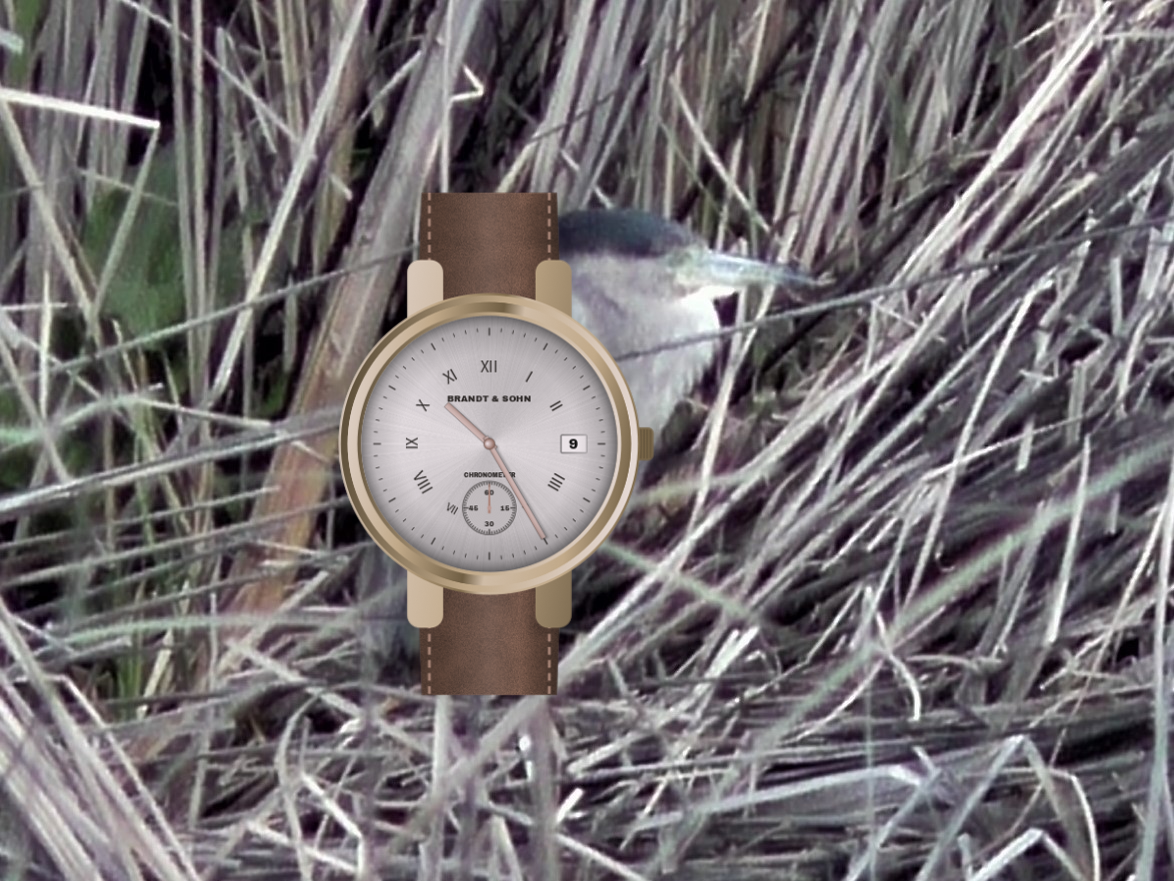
10:25
